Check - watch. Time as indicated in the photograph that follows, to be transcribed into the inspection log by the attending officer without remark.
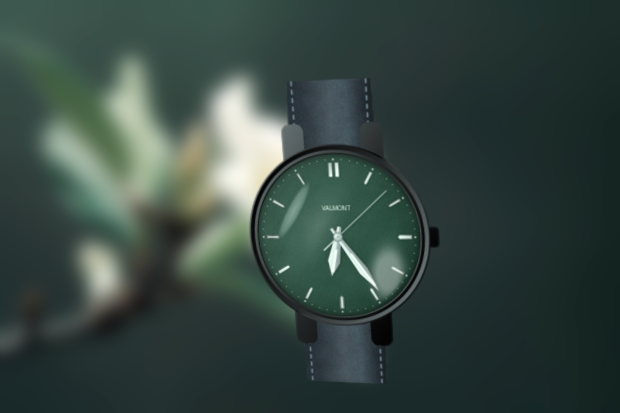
6:24:08
